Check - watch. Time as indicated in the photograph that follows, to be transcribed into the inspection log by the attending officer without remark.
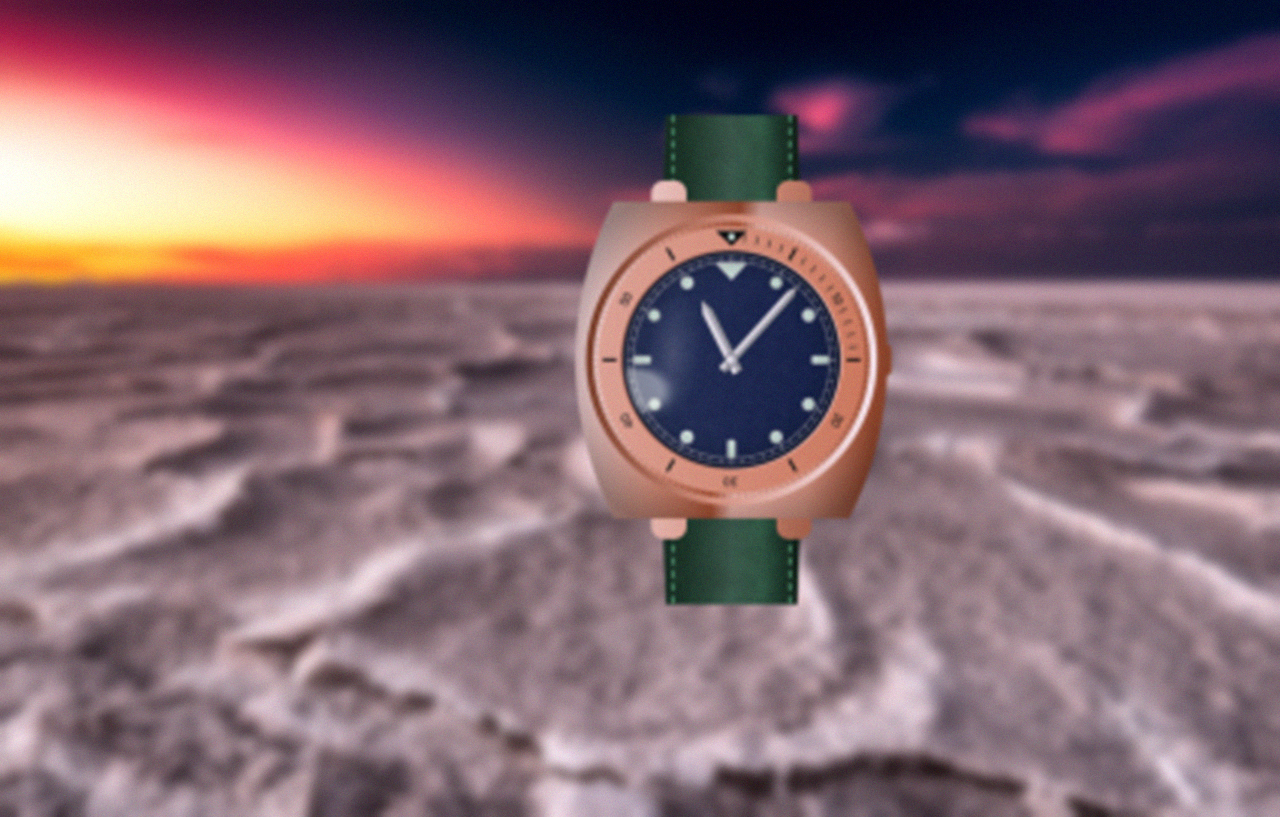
11:07
